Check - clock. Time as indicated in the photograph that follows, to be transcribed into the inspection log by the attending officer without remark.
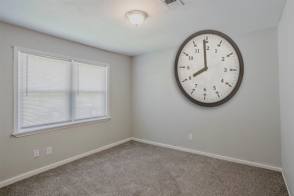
7:59
